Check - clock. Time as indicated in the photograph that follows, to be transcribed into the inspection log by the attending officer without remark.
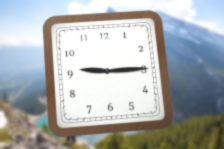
9:15
